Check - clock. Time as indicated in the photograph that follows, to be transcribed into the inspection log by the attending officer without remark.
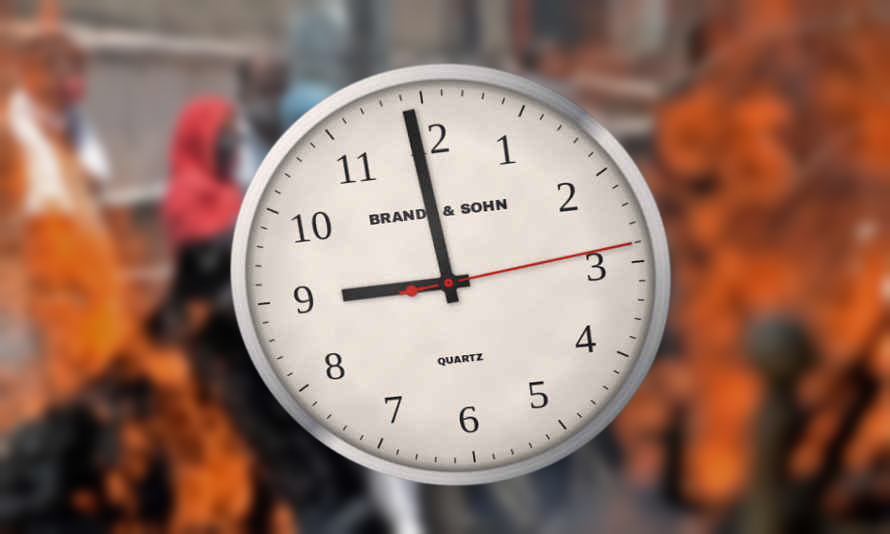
8:59:14
